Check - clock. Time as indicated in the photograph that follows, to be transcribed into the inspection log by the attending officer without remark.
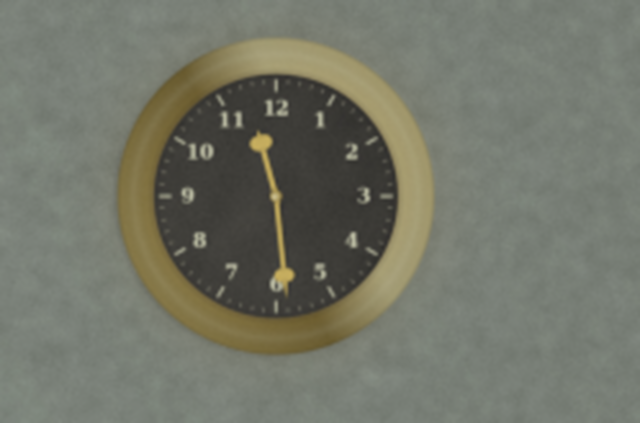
11:29
